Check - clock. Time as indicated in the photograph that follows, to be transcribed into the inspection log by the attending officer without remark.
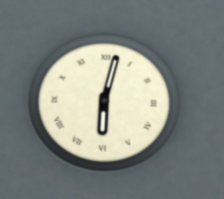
6:02
